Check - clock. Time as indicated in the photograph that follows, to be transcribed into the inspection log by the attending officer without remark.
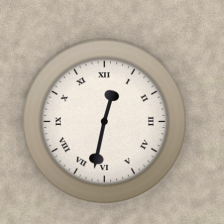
12:32
